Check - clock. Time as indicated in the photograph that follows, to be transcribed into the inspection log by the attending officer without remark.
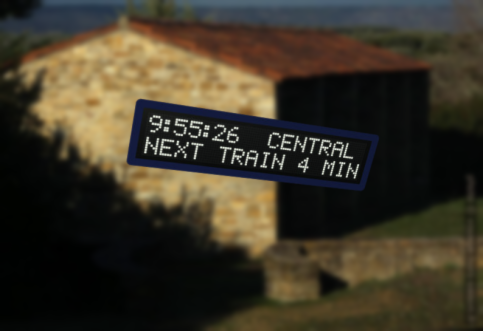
9:55:26
